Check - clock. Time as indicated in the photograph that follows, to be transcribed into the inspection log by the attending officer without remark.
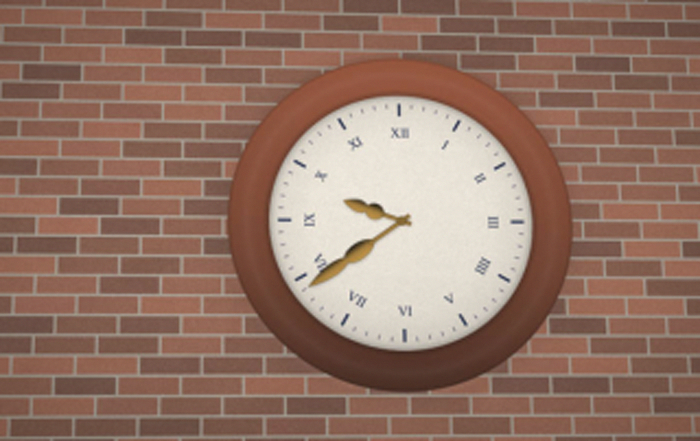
9:39
